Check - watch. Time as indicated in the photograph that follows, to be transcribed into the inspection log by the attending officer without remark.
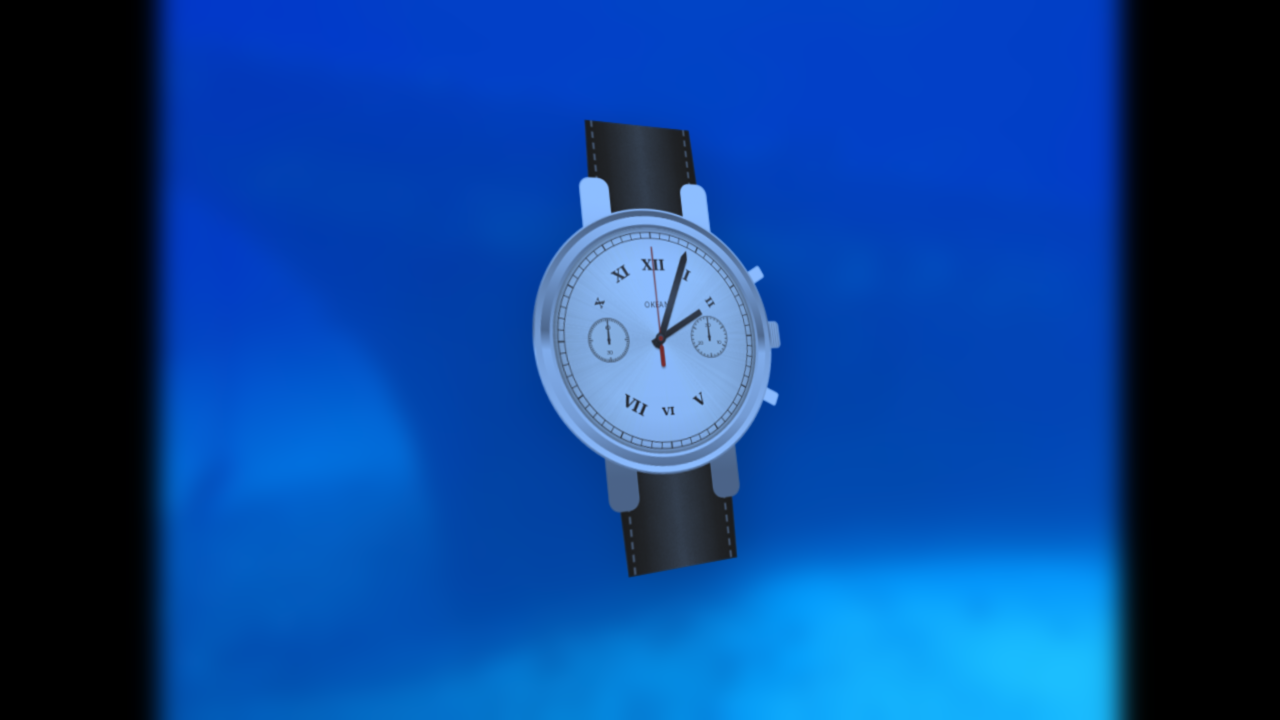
2:04
